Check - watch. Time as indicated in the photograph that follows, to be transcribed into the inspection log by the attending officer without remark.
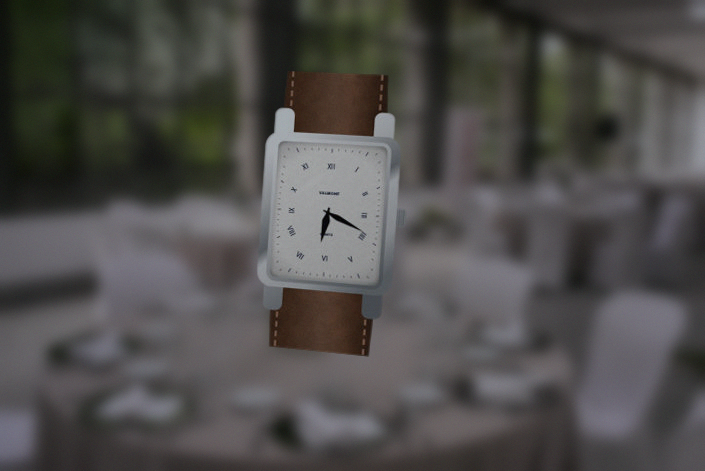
6:19
